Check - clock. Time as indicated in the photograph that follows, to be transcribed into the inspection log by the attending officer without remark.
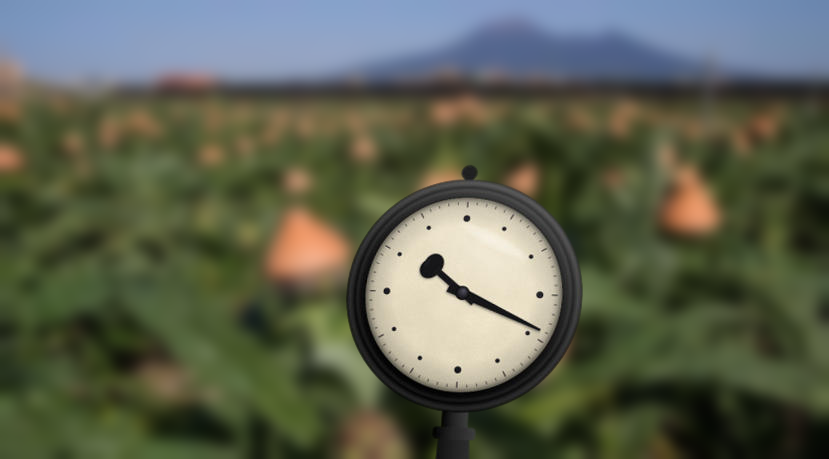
10:19
